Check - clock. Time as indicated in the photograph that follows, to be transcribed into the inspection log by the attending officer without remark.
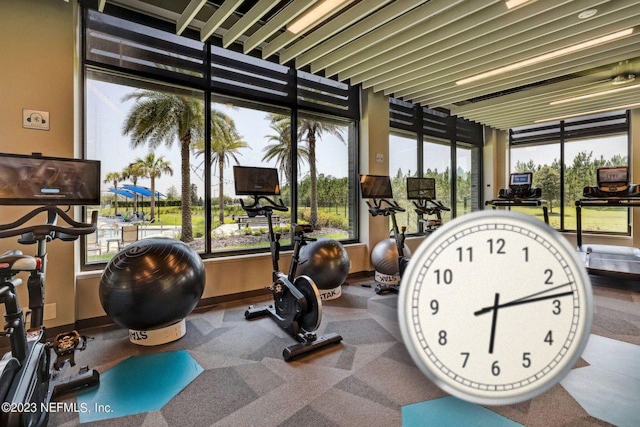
6:13:12
